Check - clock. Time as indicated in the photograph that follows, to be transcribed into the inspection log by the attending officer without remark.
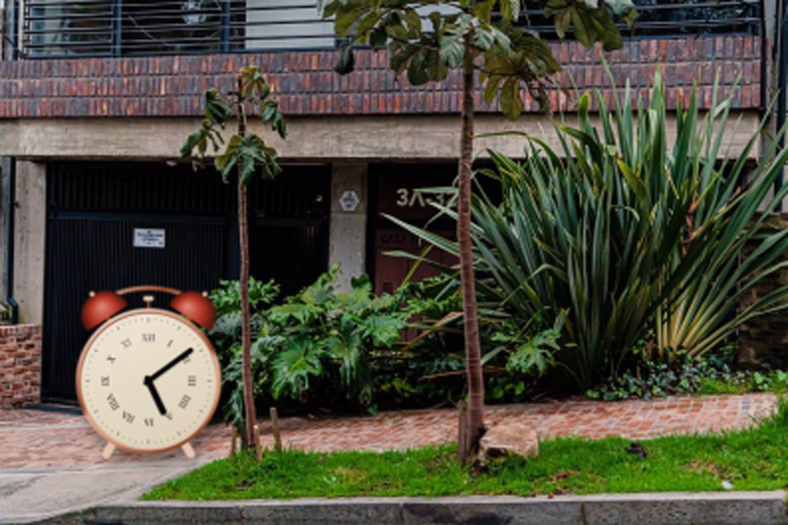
5:09
